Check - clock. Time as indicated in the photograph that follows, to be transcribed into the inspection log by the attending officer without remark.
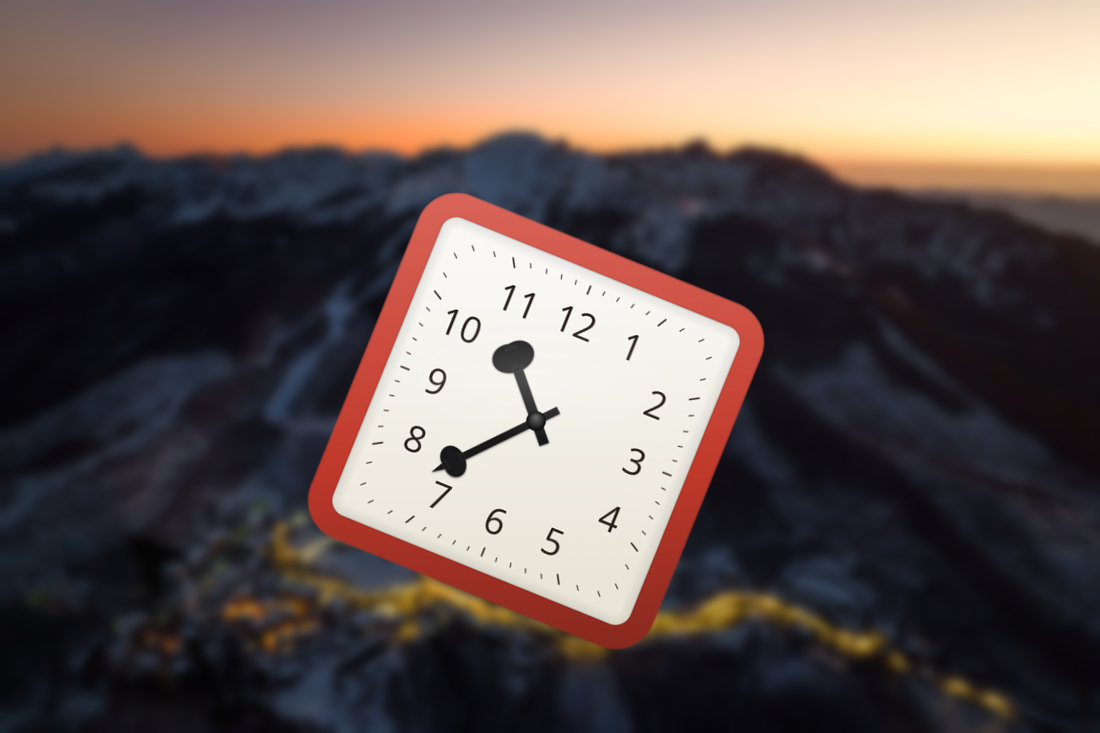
10:37
